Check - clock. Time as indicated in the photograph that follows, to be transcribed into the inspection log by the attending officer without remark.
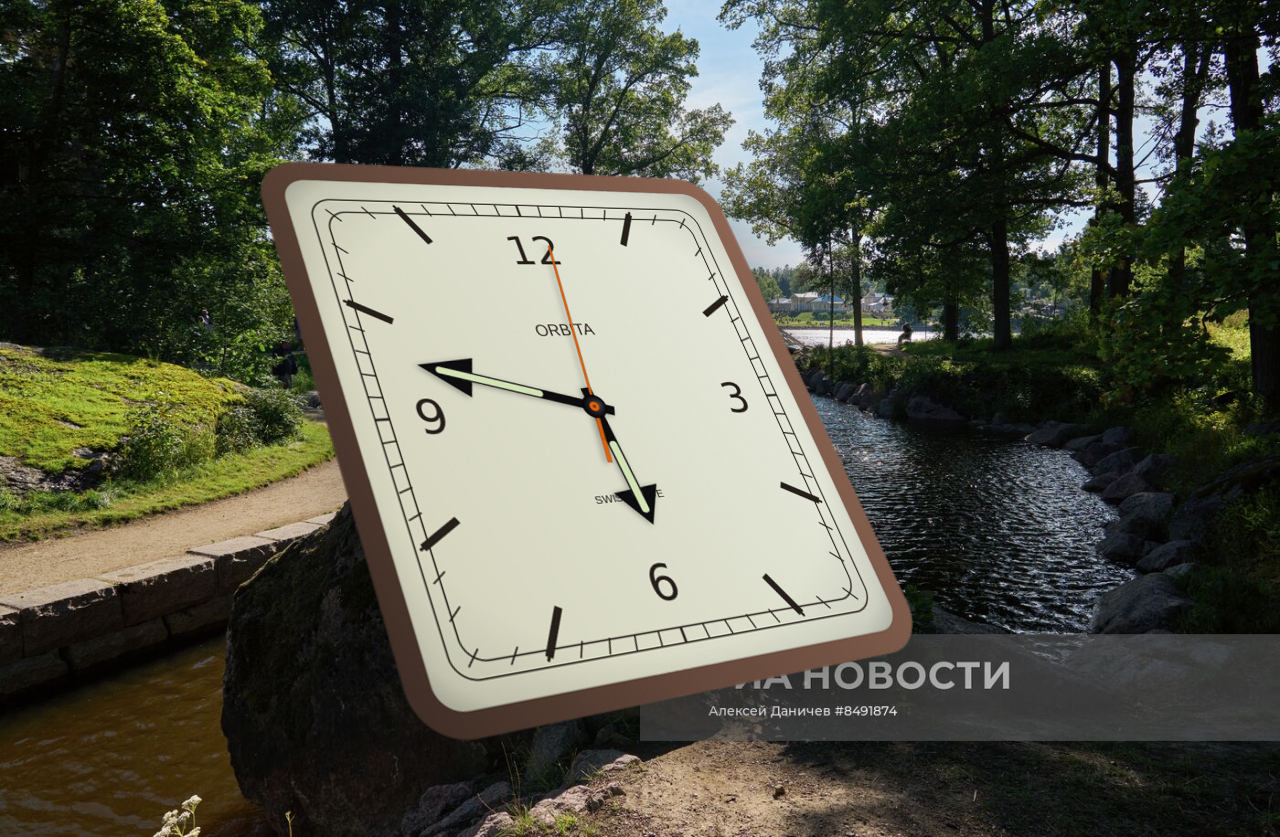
5:48:01
